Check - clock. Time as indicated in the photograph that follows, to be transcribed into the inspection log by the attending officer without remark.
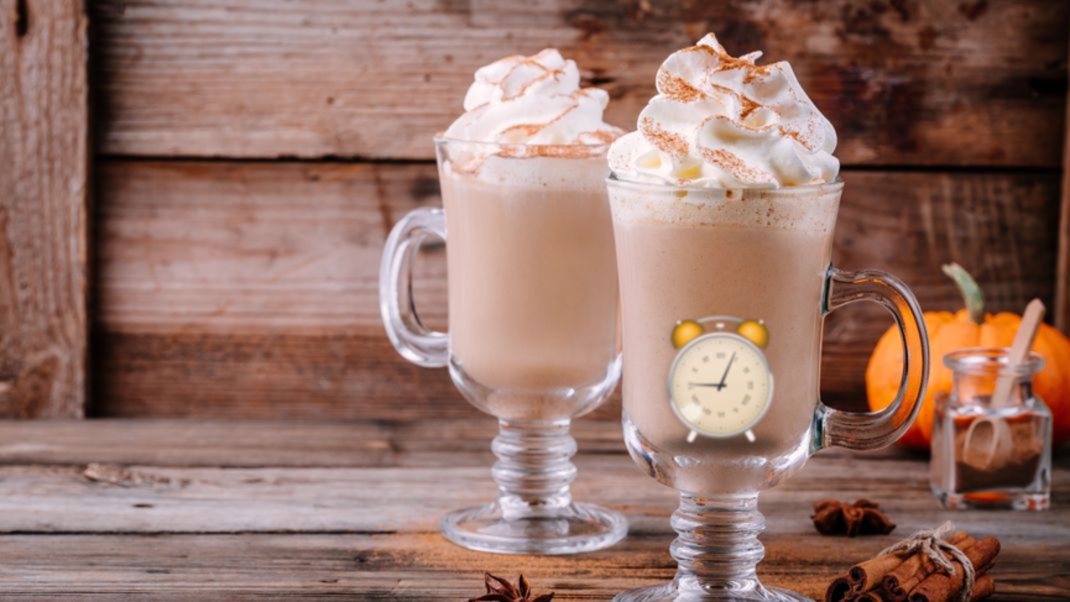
9:04
